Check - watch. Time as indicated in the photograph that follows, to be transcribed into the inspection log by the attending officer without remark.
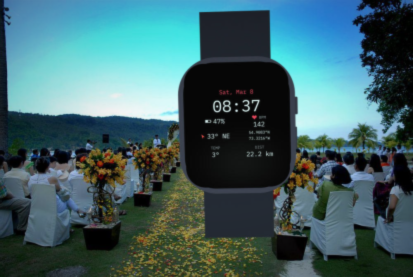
8:37
